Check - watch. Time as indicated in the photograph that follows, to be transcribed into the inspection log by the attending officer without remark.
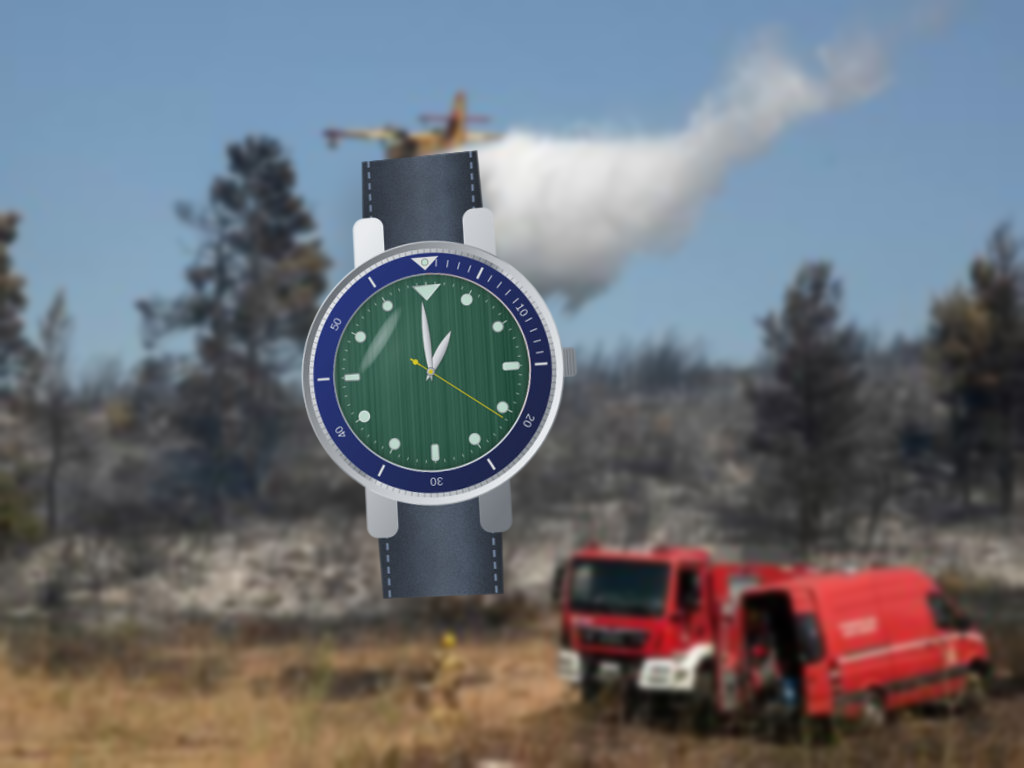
12:59:21
